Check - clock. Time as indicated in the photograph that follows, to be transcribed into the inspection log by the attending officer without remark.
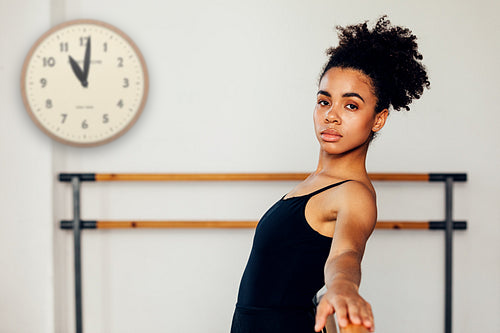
11:01
